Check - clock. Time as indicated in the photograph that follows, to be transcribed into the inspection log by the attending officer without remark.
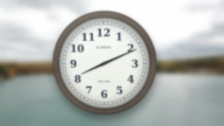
8:11
